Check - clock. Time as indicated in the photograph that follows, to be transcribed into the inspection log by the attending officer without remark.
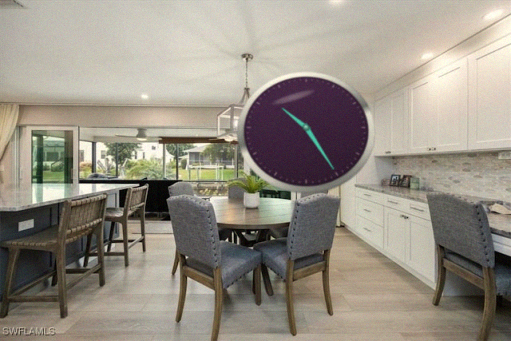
10:25
